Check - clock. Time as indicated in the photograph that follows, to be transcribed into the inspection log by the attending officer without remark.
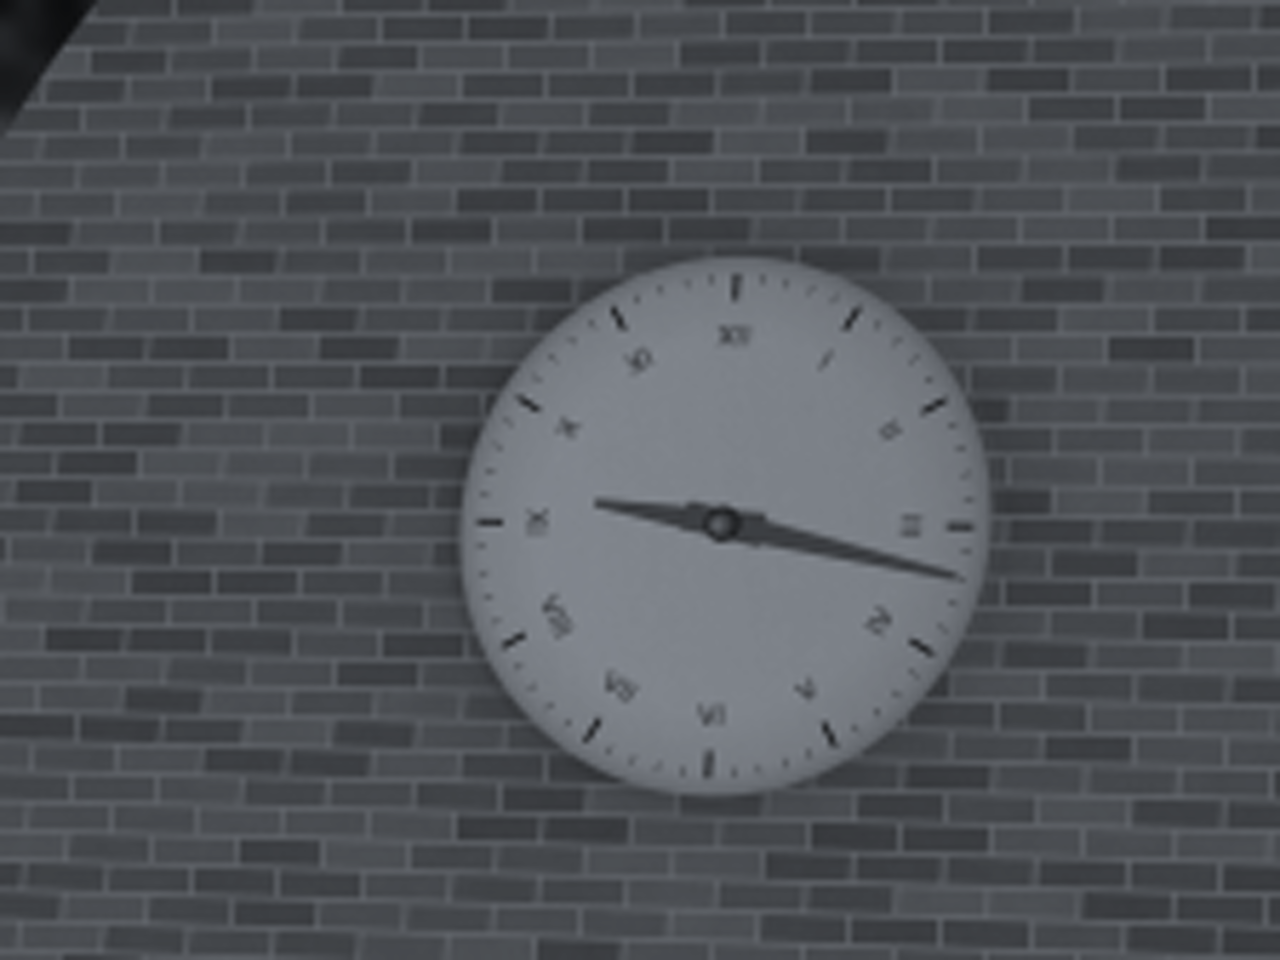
9:17
